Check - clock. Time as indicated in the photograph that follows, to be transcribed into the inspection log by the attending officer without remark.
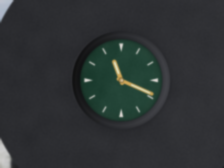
11:19
